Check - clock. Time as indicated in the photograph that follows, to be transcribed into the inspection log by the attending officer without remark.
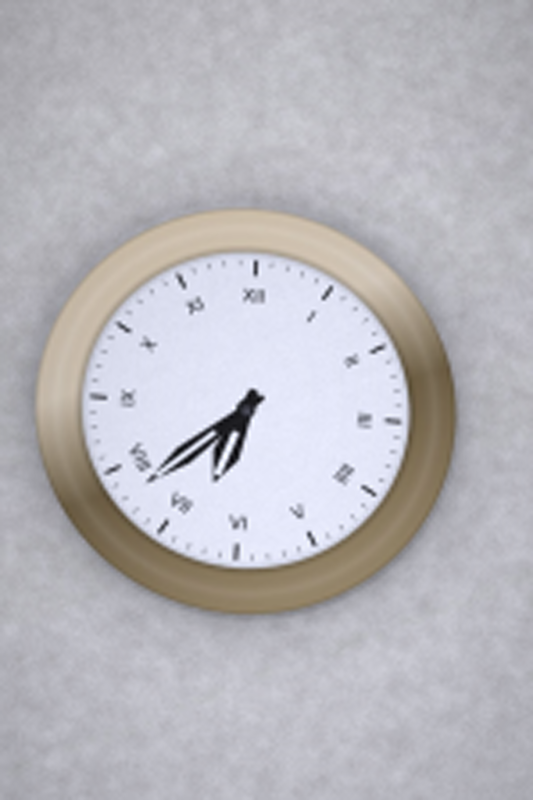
6:38
